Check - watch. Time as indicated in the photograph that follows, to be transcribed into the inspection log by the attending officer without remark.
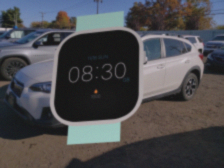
8:30
